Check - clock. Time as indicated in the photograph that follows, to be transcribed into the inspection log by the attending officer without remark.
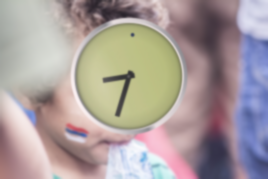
8:32
